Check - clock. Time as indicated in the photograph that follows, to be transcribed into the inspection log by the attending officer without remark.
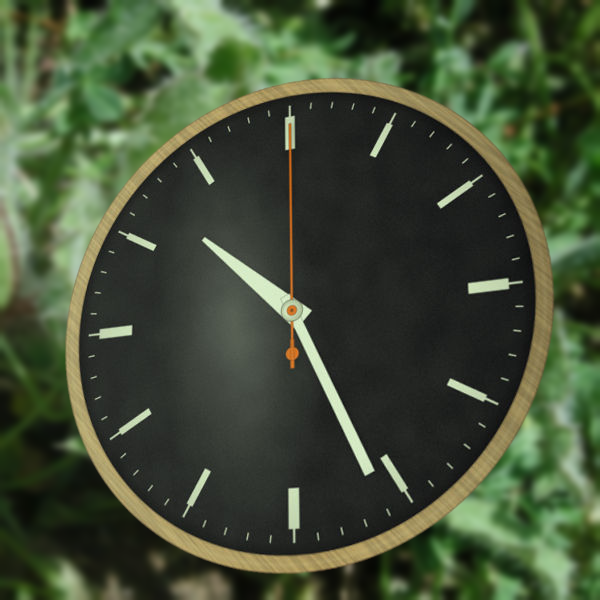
10:26:00
